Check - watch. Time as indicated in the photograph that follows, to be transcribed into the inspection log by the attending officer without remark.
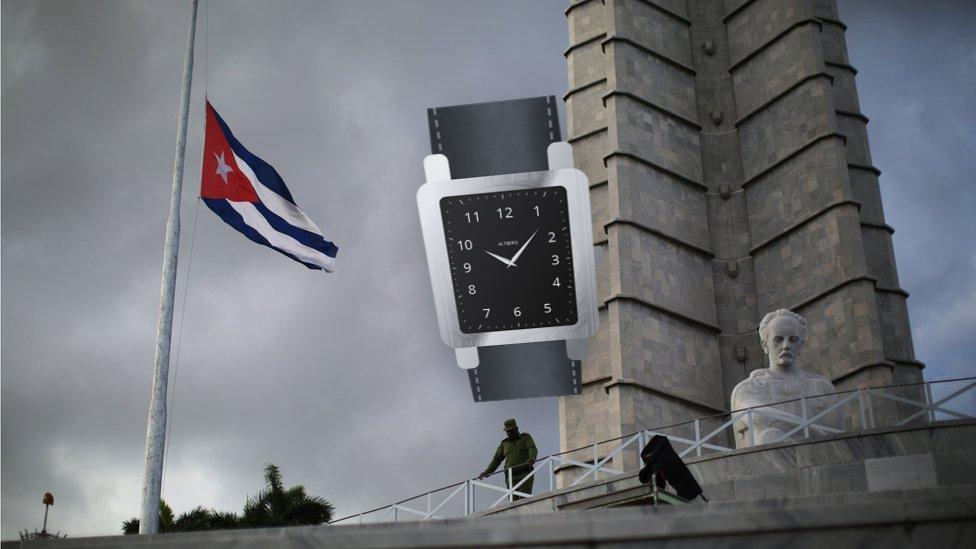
10:07
